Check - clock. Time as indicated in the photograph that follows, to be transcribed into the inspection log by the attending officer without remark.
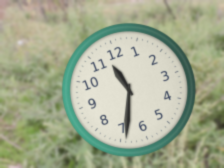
11:34
